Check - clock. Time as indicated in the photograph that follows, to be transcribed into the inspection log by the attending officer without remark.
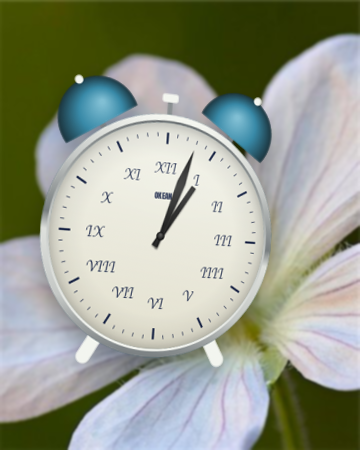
1:03
